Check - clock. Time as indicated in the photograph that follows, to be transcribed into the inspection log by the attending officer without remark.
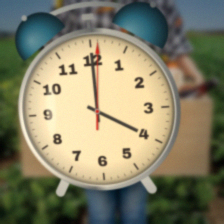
4:00:01
